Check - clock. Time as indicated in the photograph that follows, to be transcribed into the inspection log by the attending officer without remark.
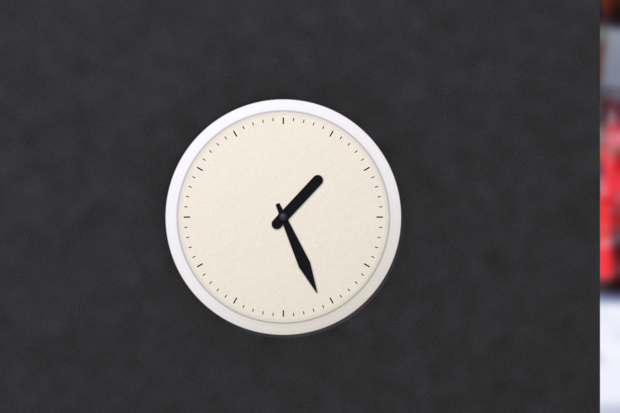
1:26
